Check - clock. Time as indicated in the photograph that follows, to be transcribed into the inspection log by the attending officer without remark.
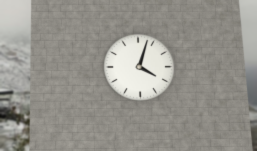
4:03
